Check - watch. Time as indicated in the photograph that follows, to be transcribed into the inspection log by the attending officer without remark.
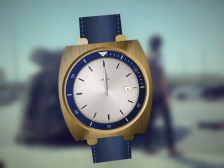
12:00
